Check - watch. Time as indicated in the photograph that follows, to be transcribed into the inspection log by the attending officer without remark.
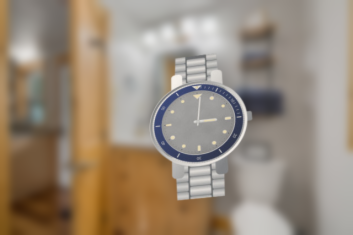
3:01
